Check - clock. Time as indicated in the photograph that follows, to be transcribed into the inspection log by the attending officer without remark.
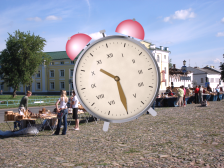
10:30
